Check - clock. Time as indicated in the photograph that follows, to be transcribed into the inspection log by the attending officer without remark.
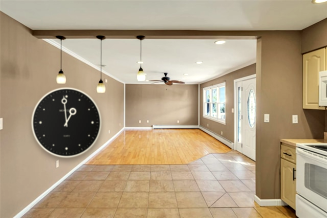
12:59
